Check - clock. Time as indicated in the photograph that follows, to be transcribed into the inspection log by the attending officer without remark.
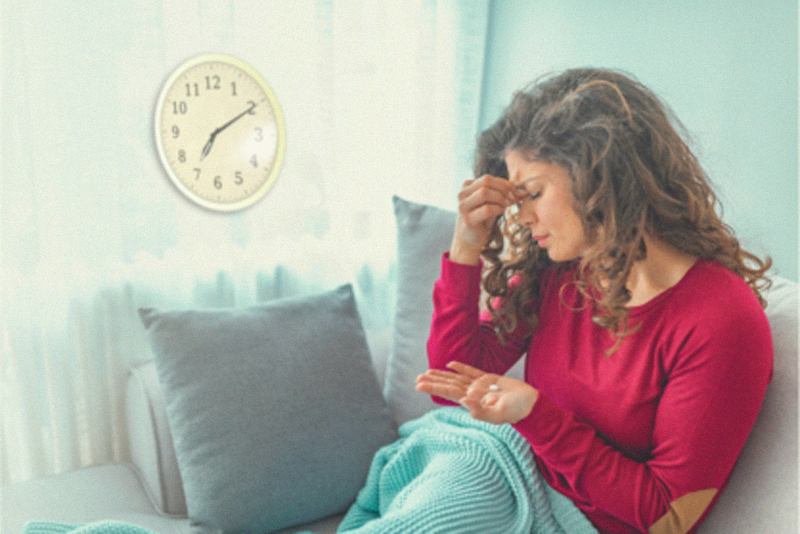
7:10
